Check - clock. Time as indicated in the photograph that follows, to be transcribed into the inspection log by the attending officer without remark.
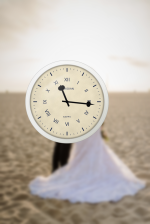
11:16
